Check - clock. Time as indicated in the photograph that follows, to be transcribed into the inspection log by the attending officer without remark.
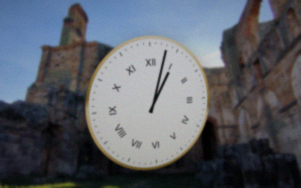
1:03
